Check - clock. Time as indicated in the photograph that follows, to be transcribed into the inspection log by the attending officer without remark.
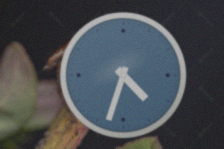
4:33
